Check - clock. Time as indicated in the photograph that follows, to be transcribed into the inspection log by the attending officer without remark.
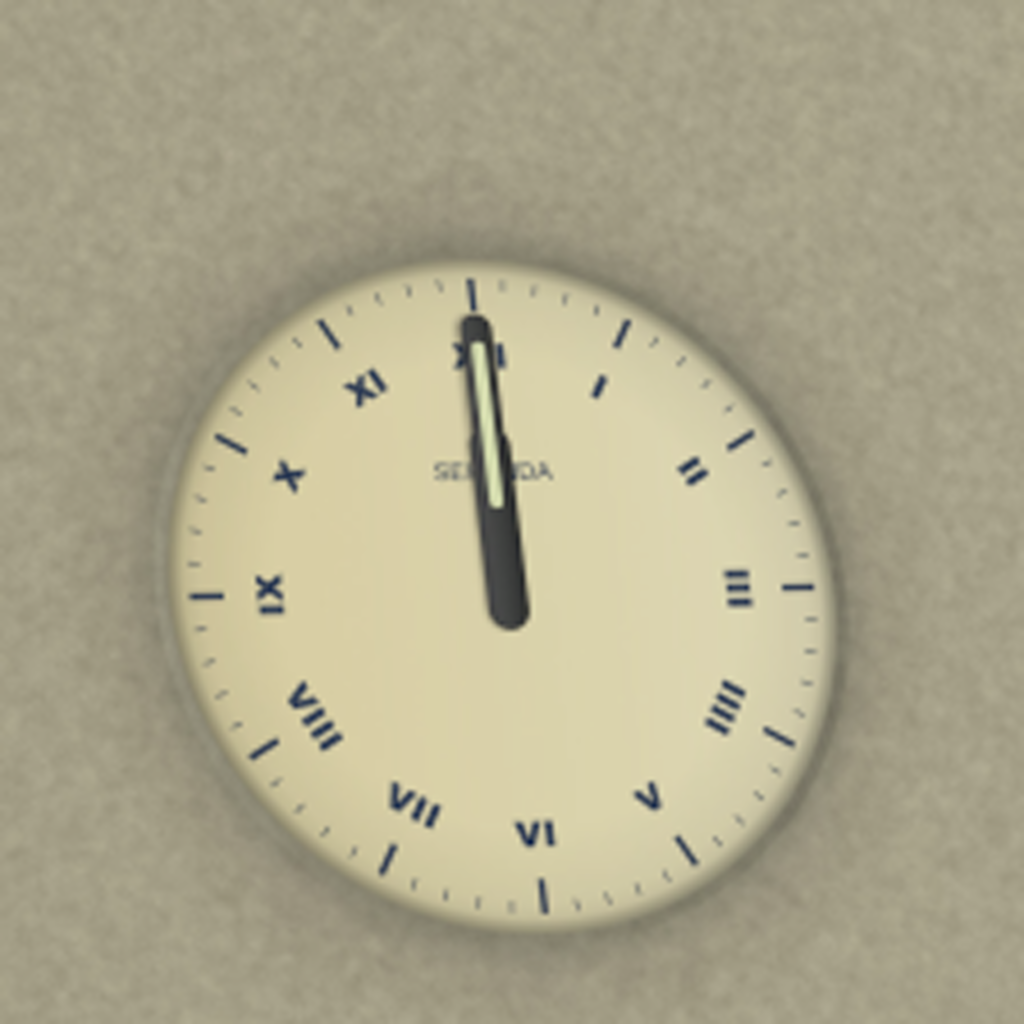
12:00
